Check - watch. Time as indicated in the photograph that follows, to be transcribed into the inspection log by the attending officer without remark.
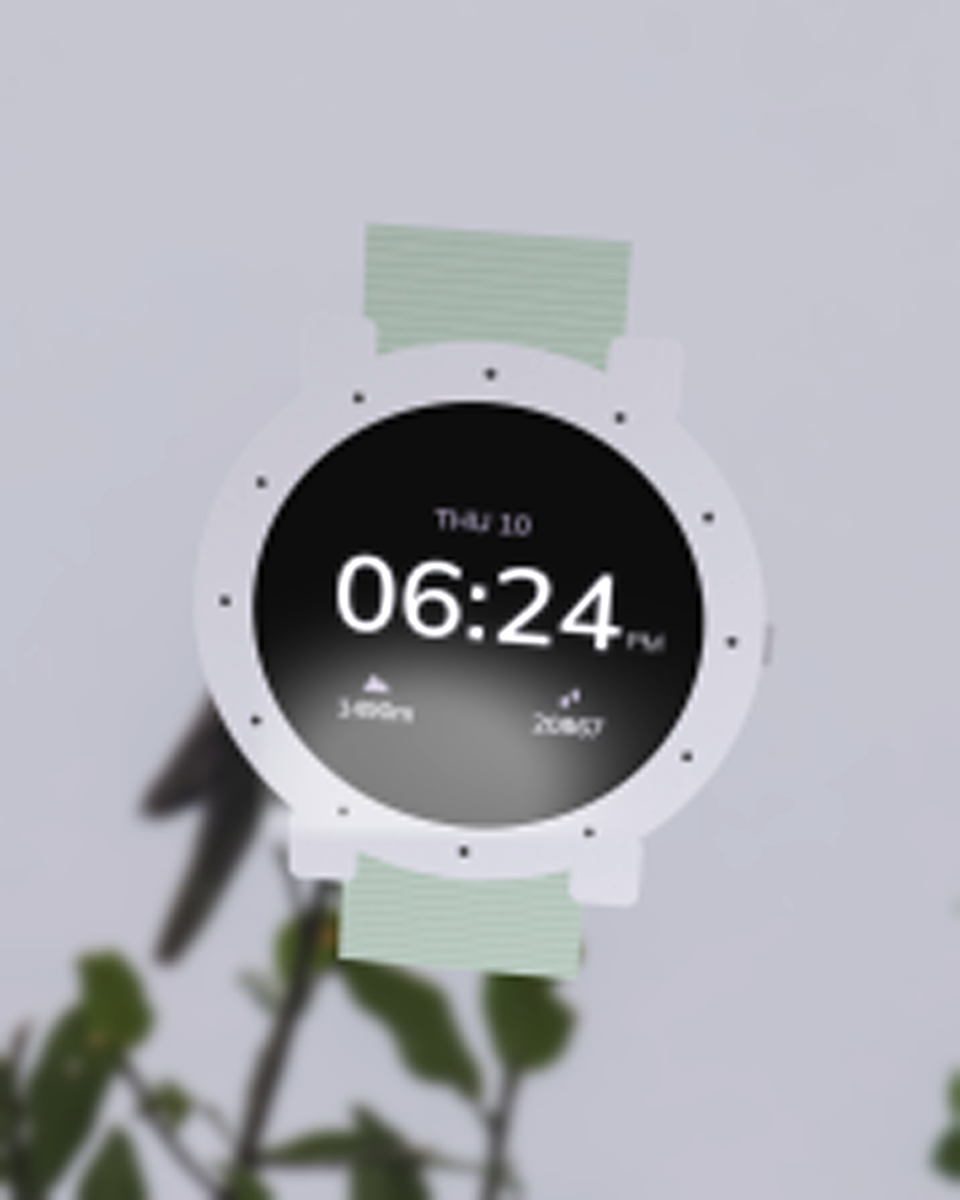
6:24
